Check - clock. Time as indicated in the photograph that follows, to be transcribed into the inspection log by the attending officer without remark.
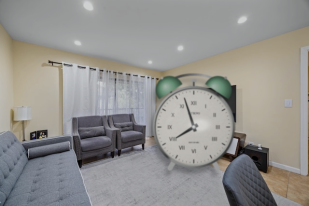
7:57
